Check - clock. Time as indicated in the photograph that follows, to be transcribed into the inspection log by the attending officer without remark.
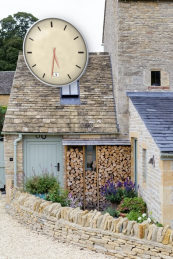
5:32
